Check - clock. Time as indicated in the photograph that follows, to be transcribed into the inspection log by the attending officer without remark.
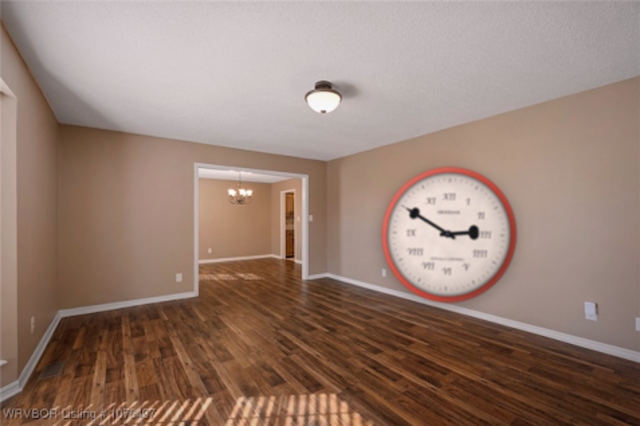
2:50
